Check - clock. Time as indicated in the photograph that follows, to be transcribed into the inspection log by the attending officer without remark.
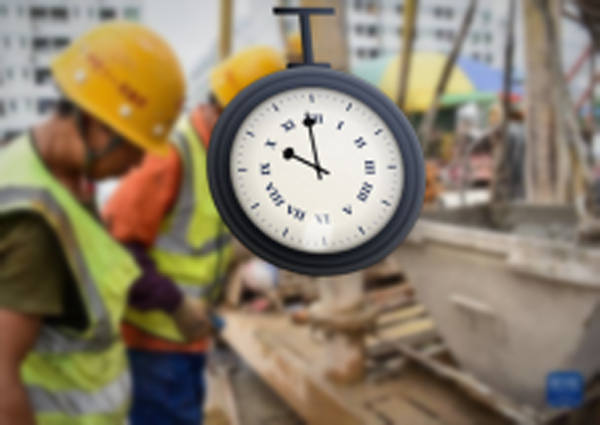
9:59
